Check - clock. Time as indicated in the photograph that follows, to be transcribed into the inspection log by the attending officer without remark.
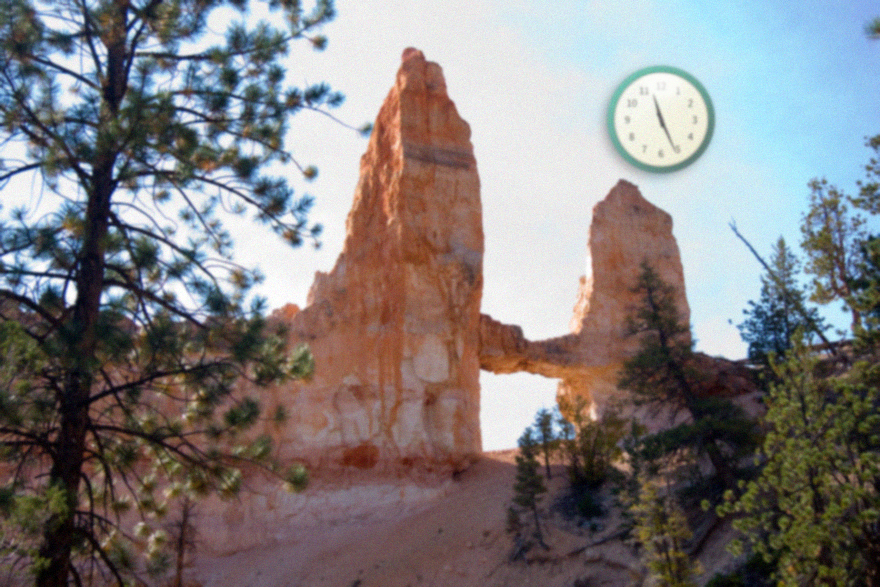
11:26
